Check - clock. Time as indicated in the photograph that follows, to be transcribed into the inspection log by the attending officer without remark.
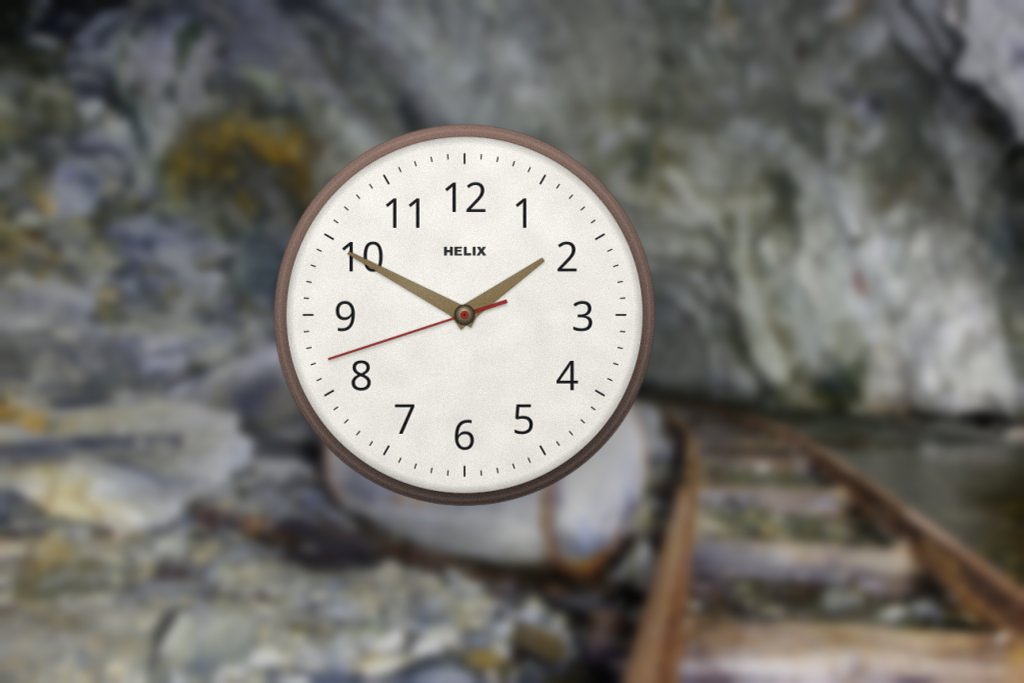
1:49:42
